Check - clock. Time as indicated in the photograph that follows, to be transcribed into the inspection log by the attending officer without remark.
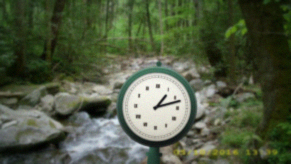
1:12
